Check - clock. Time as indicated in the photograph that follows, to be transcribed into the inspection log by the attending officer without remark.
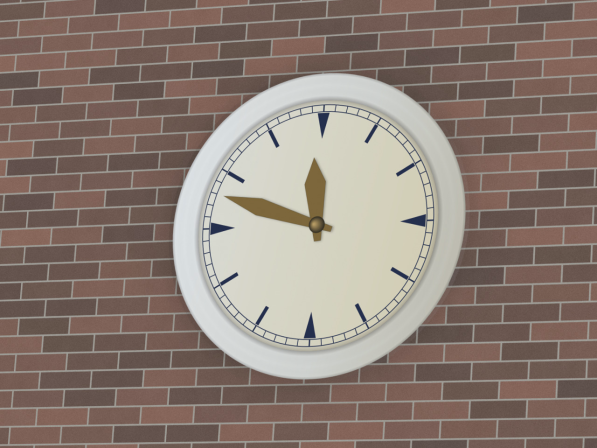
11:48
